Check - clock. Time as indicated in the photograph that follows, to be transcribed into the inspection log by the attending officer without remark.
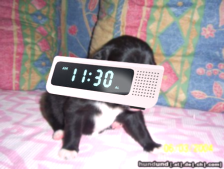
11:30
